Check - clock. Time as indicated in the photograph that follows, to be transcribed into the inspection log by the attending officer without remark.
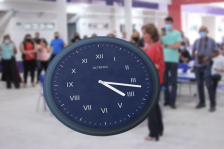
4:17
